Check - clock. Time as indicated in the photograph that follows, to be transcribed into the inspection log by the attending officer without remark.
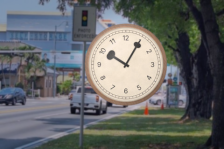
10:05
